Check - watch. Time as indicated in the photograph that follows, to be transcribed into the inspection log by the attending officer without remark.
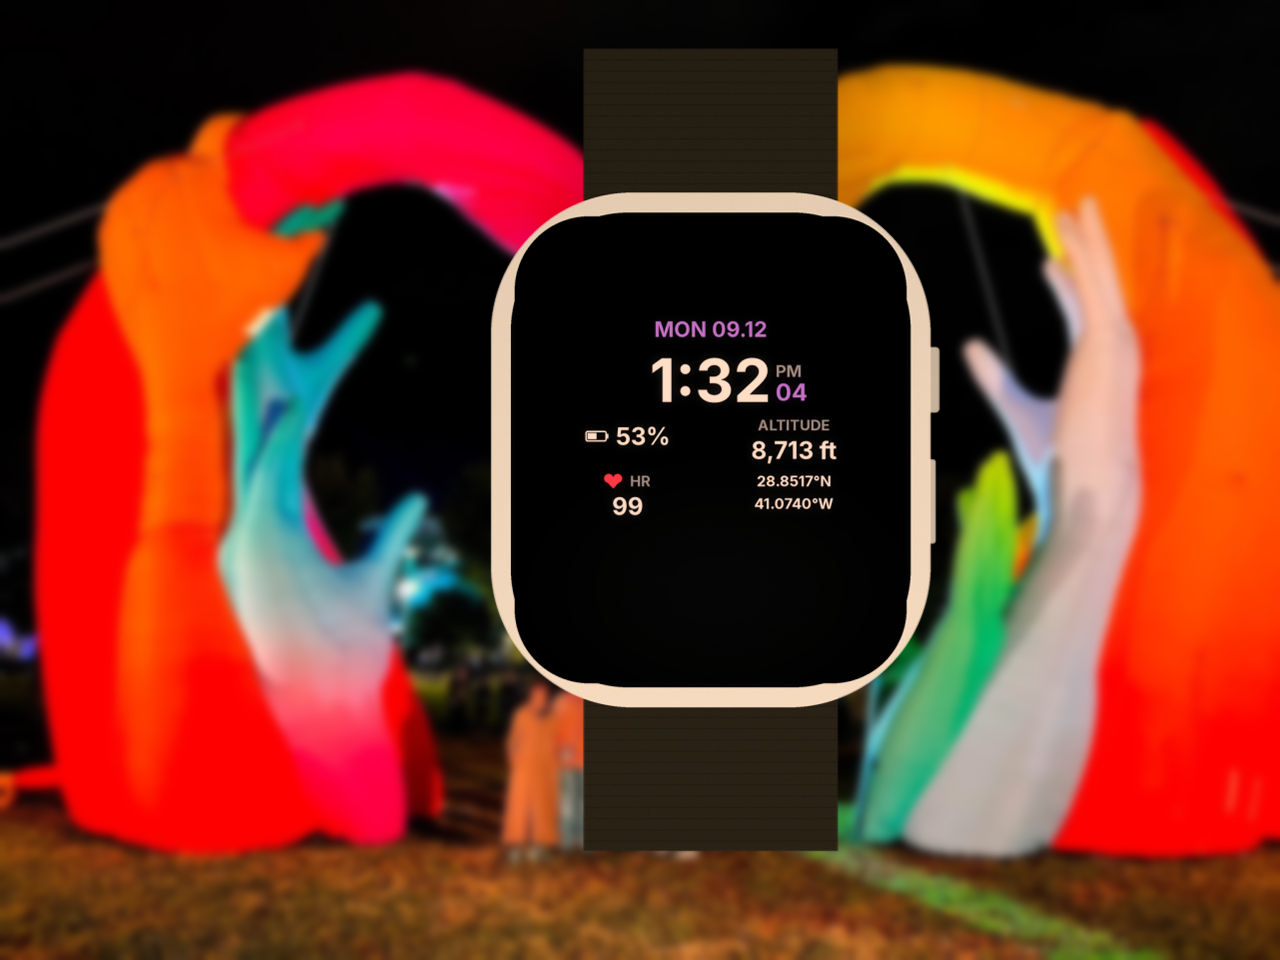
1:32:04
